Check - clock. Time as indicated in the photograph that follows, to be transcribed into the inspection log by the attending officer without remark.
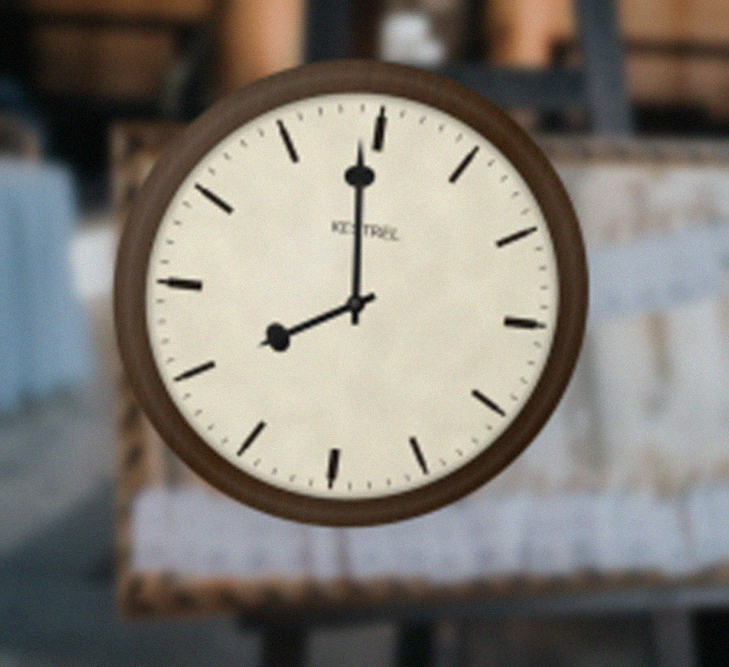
7:59
